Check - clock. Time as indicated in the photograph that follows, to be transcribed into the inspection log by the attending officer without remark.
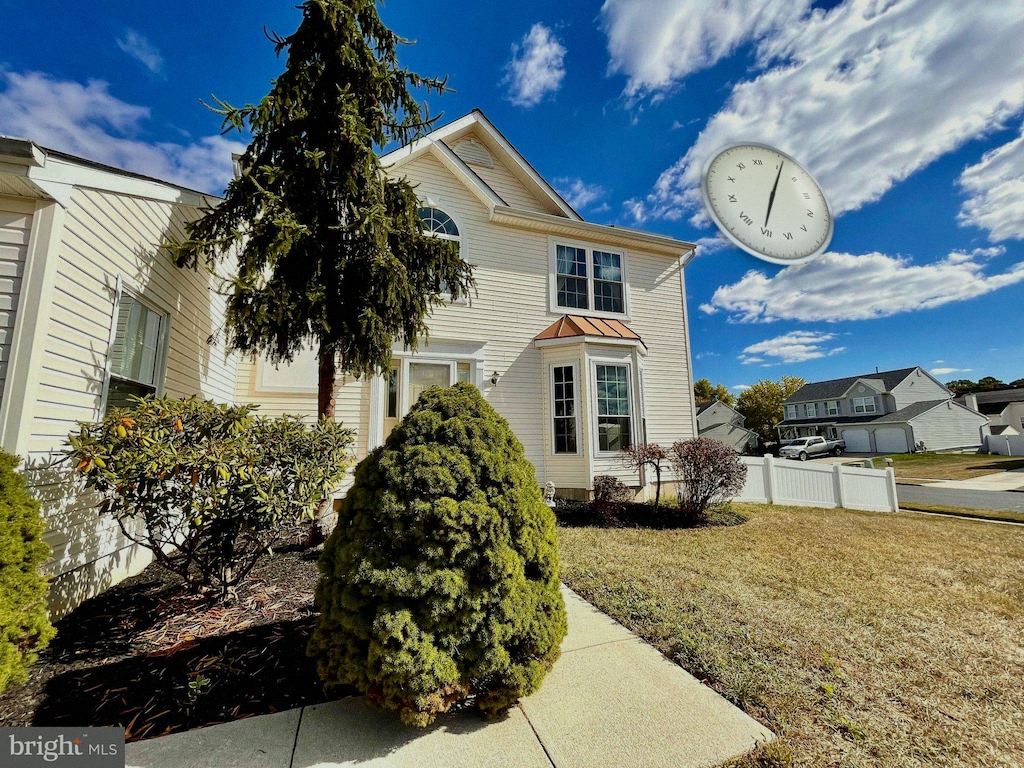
7:06
